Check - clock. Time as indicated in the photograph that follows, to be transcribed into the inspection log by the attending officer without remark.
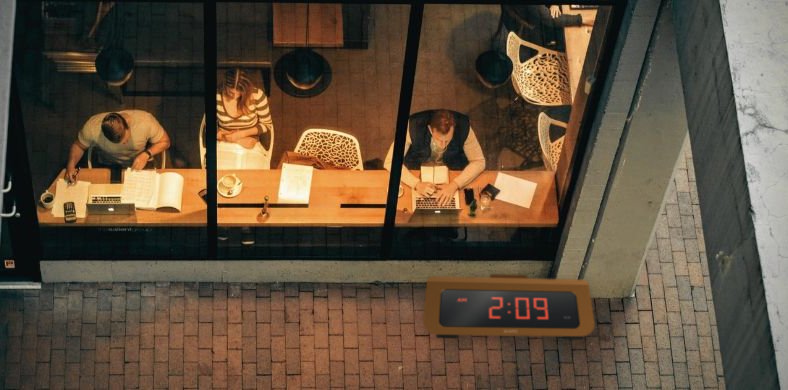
2:09
